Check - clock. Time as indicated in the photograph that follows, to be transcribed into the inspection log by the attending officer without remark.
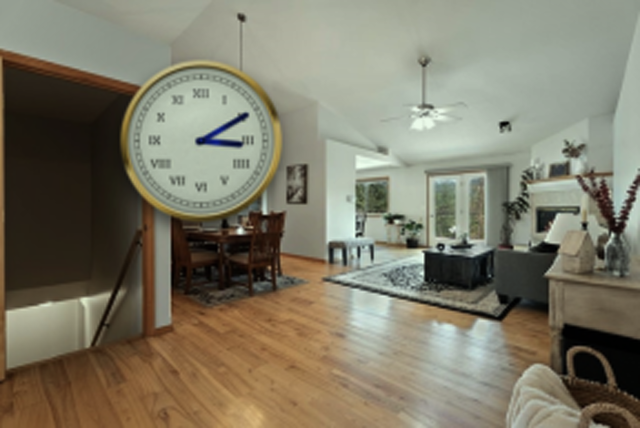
3:10
